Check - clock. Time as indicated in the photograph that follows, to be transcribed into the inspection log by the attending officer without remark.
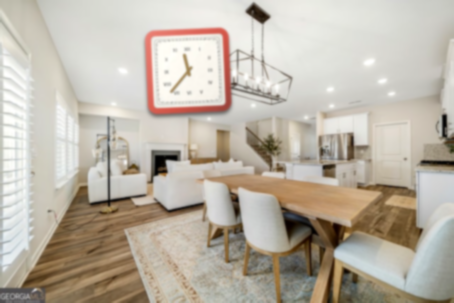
11:37
